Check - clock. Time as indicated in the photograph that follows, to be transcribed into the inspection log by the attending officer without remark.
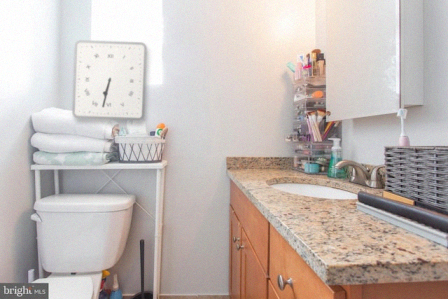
6:32
